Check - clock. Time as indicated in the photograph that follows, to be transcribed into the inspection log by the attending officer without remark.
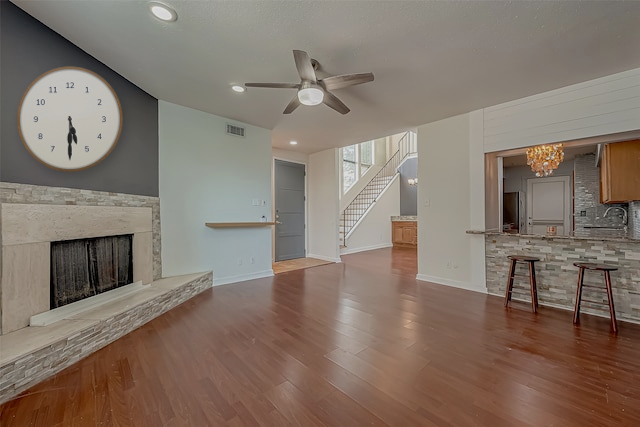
5:30
